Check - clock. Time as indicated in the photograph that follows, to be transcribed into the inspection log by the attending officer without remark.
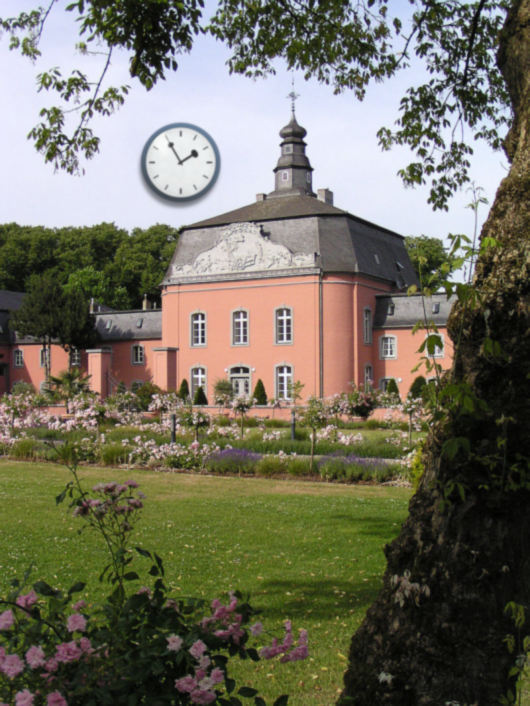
1:55
